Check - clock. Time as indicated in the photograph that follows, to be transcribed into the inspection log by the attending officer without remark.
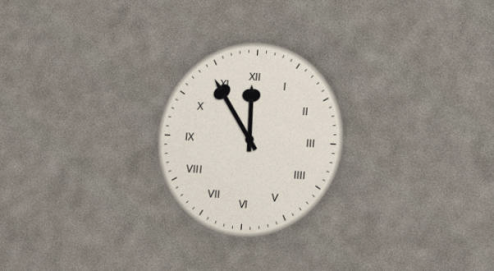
11:54
